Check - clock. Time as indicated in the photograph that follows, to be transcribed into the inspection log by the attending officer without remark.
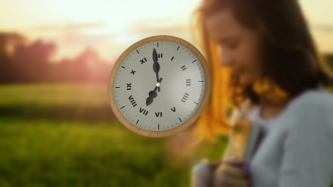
6:59
